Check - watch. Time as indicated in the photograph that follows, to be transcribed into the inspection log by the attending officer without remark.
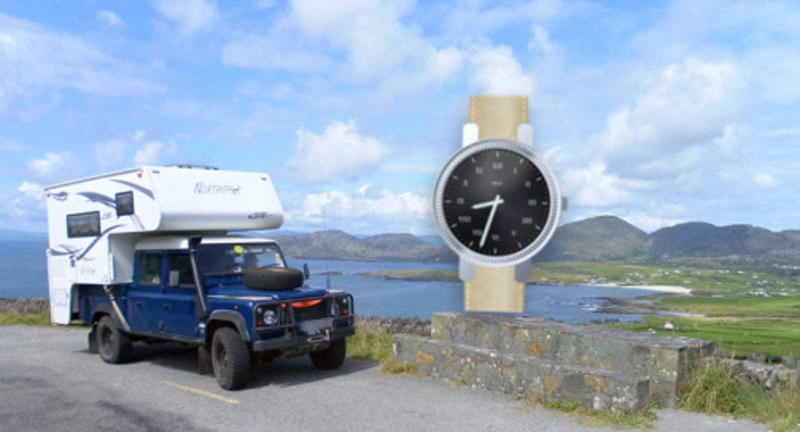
8:33
